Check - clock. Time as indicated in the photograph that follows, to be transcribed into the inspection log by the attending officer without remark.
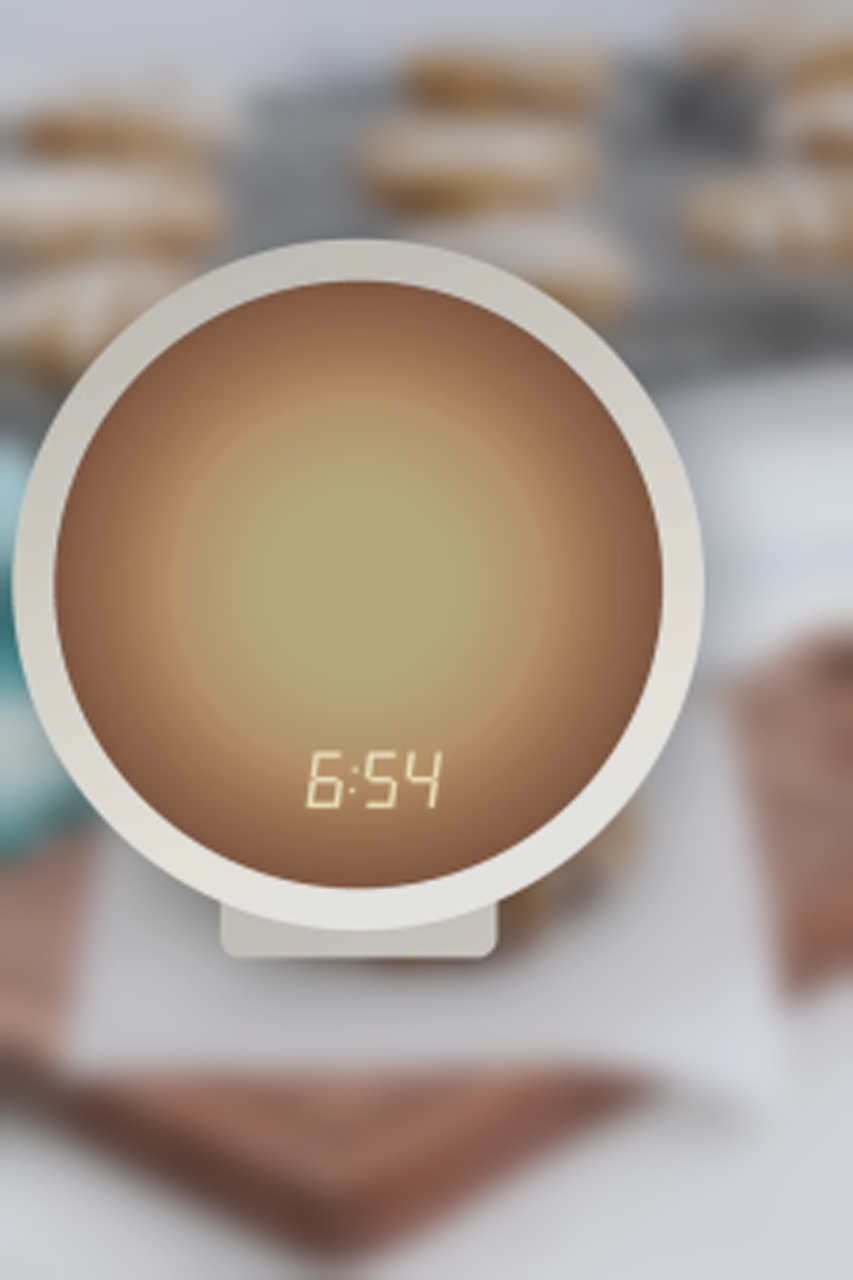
6:54
